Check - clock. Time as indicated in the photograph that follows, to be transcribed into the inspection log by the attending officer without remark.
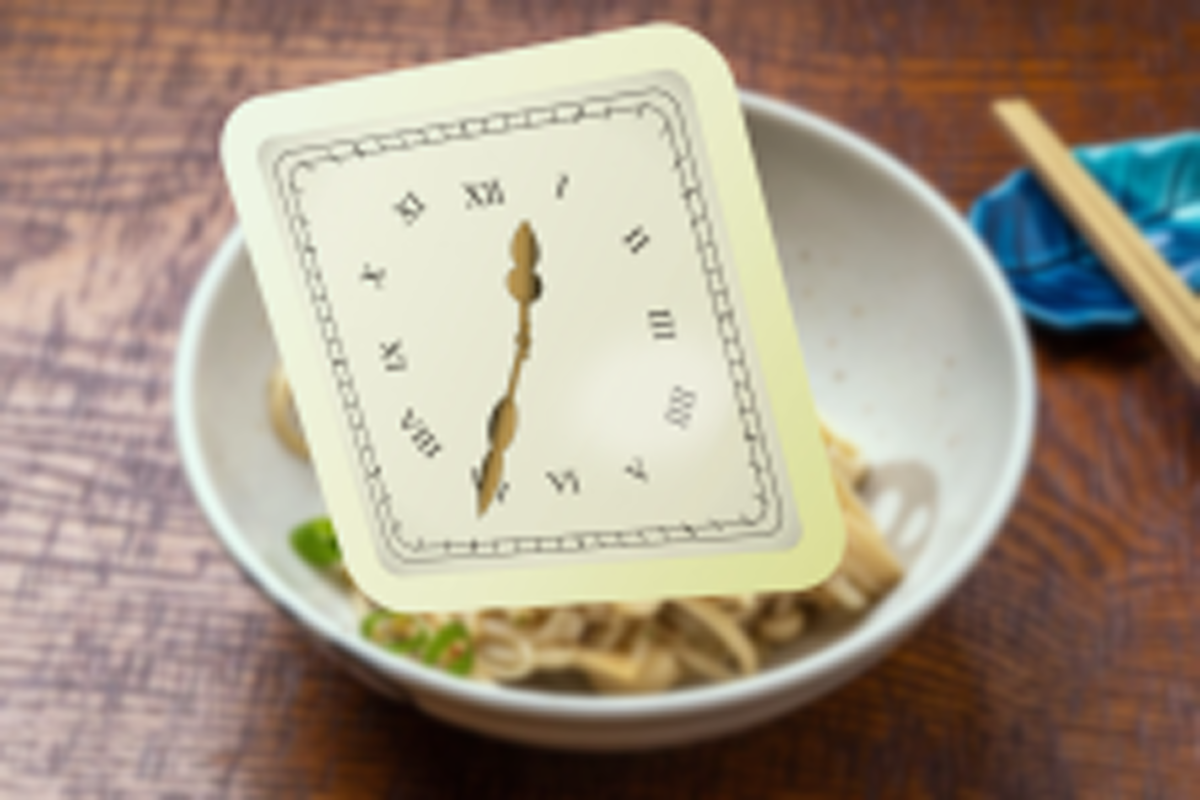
12:35
